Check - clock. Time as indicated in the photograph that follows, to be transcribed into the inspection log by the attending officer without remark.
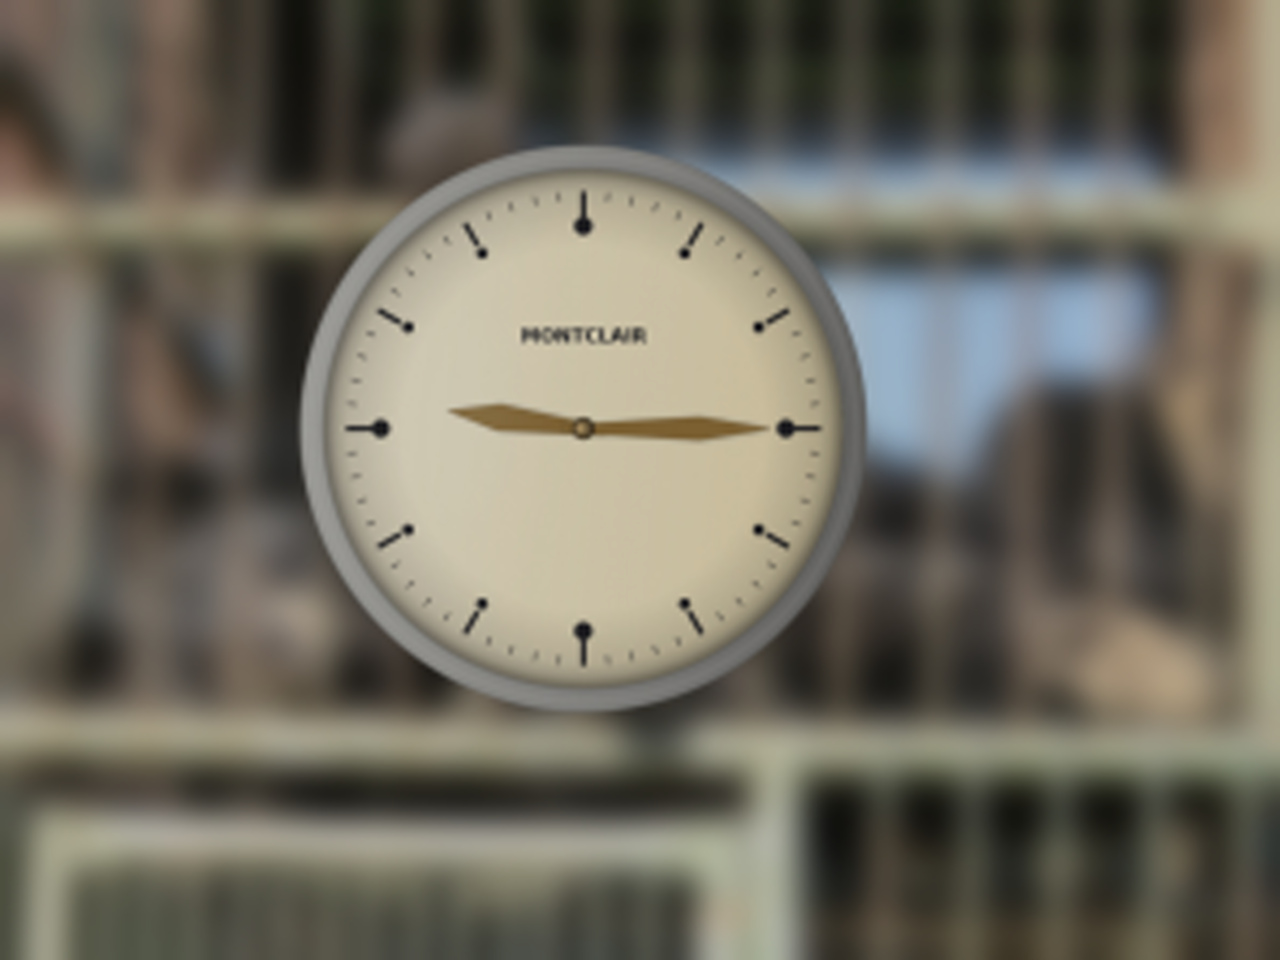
9:15
